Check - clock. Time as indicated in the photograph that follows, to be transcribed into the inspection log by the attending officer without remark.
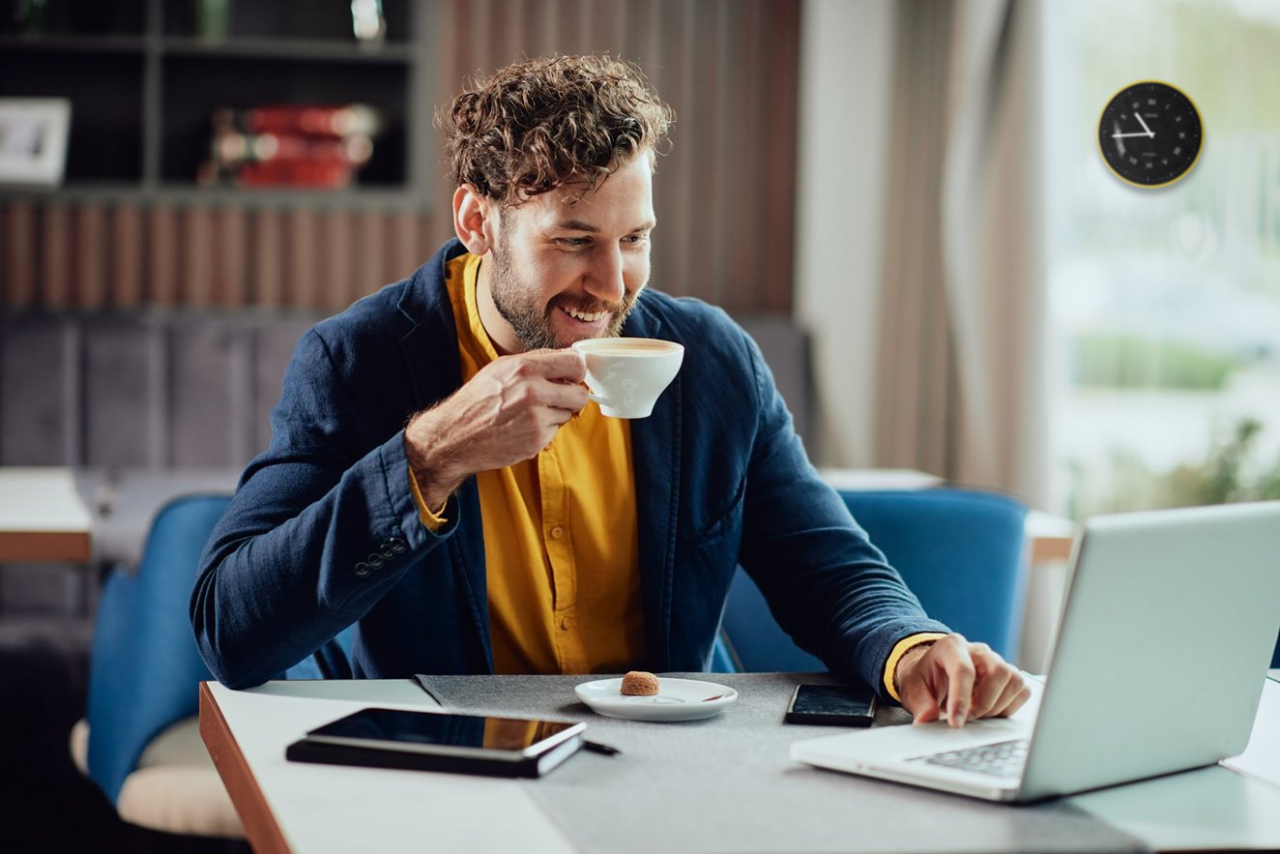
10:44
